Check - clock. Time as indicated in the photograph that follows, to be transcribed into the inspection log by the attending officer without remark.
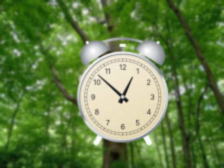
12:52
